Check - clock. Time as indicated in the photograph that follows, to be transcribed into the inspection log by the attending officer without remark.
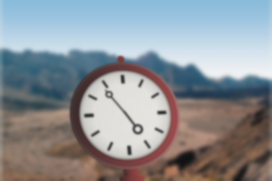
4:54
